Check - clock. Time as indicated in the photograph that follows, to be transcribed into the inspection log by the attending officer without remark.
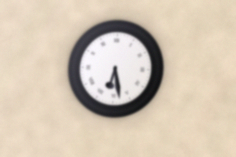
6:28
